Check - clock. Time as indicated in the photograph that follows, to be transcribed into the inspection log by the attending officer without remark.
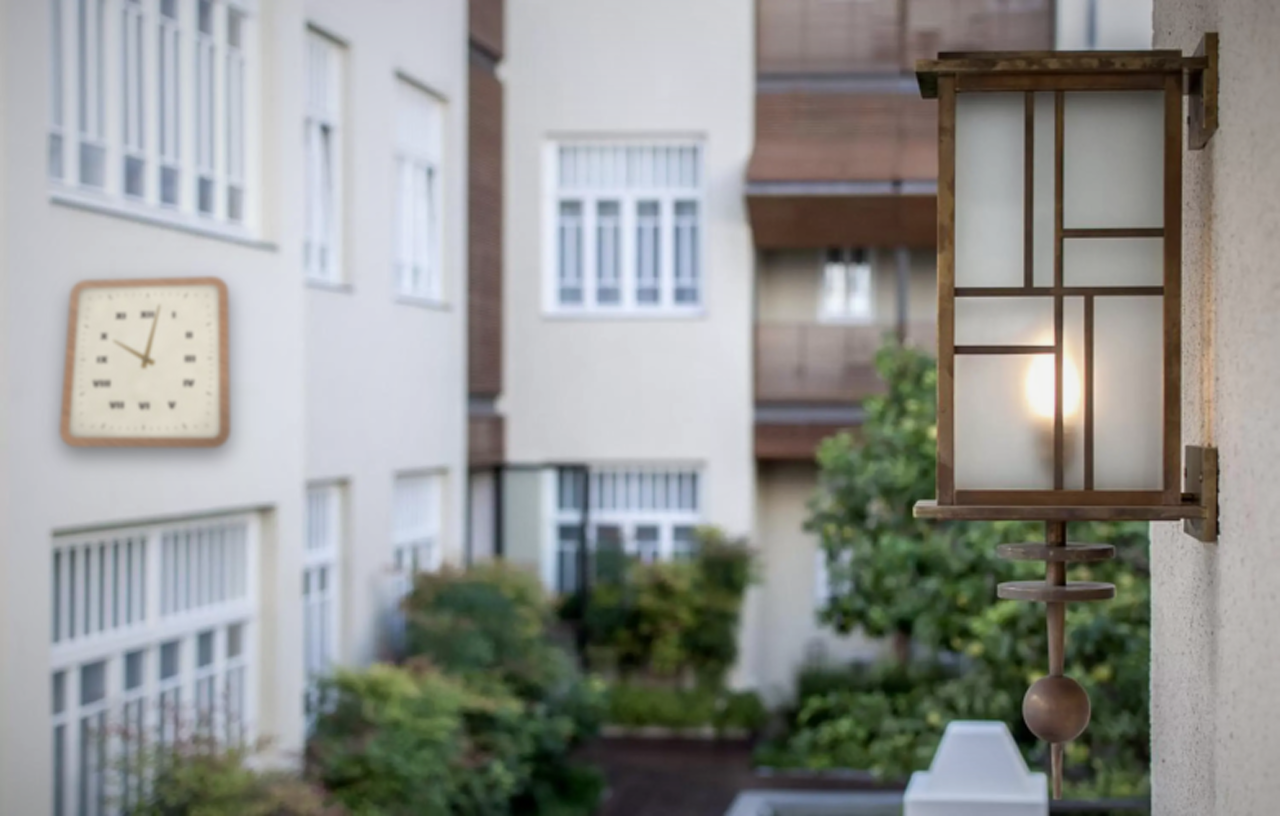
10:02
